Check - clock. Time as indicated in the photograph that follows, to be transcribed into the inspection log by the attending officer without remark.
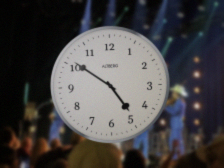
4:51
